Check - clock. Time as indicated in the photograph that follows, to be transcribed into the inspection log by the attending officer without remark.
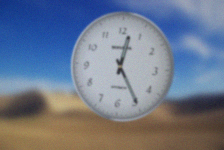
12:25
